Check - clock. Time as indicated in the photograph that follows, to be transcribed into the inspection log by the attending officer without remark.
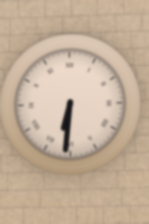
6:31
